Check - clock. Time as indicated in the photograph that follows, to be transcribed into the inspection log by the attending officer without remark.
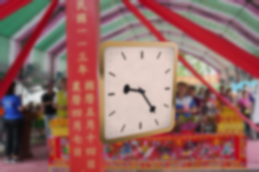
9:24
